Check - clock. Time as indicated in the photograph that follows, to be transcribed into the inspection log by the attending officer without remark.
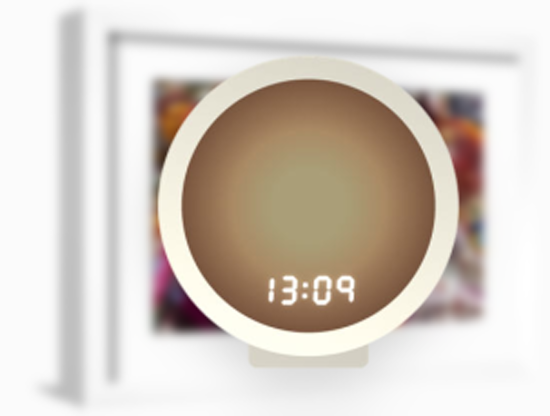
13:09
